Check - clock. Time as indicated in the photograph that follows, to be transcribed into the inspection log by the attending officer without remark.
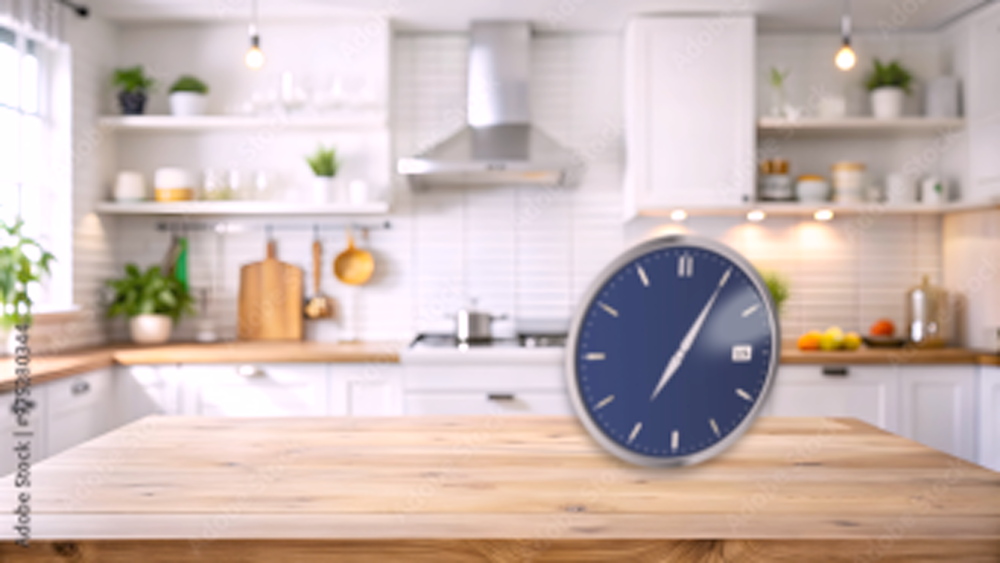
7:05
